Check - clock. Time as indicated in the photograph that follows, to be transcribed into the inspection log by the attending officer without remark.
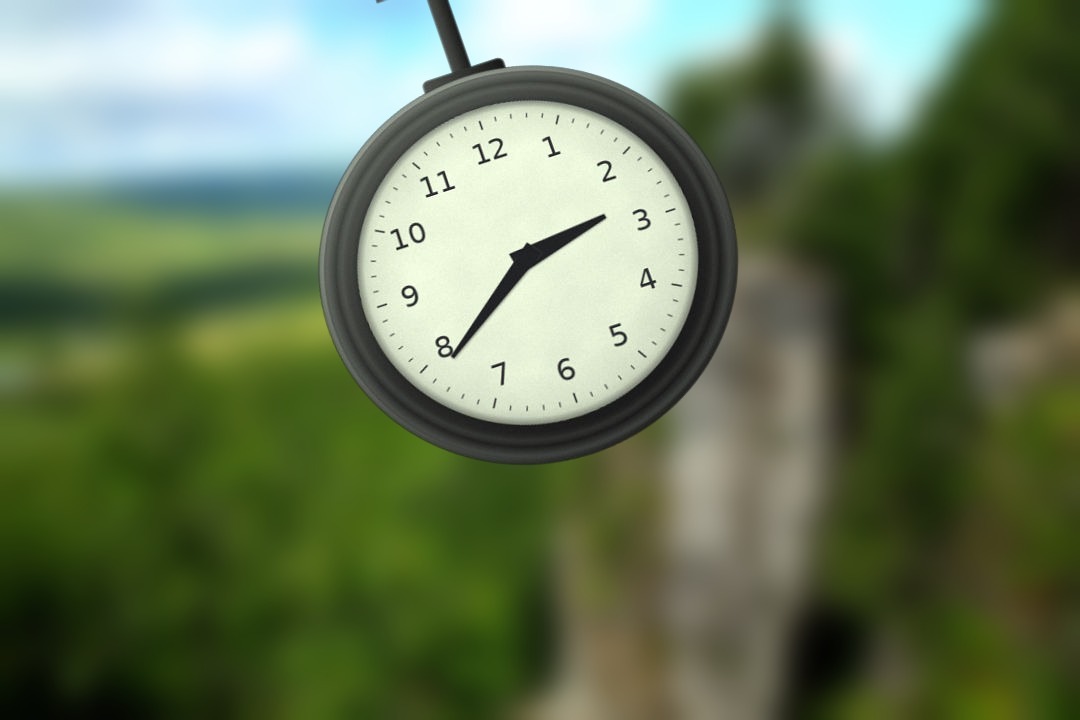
2:39
